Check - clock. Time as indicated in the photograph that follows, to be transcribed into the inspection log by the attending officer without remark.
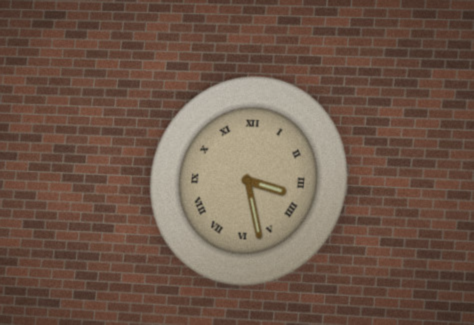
3:27
